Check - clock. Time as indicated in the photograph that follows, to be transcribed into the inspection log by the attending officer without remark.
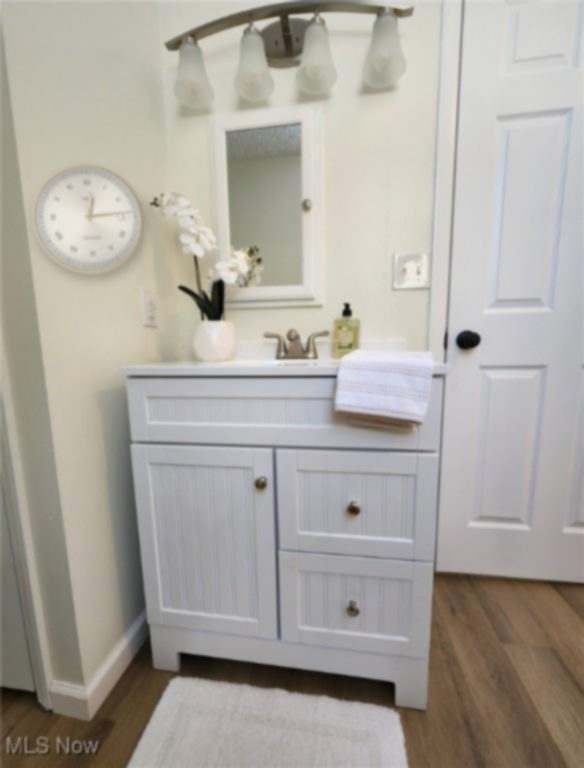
12:14
